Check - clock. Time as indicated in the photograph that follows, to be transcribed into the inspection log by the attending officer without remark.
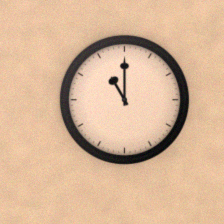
11:00
